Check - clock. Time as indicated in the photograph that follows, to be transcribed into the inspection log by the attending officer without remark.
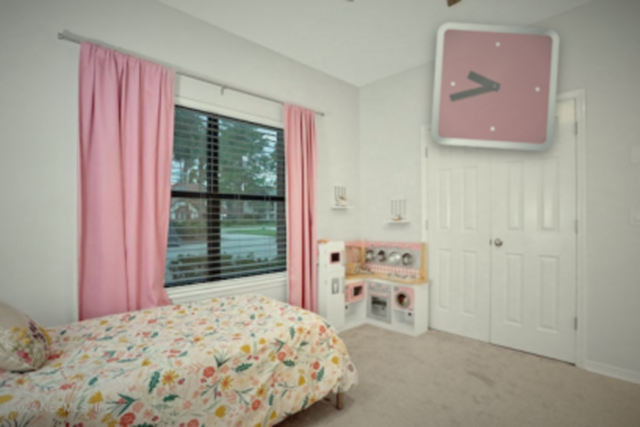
9:42
